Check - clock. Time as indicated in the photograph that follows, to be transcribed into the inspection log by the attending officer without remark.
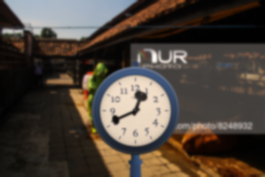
12:41
